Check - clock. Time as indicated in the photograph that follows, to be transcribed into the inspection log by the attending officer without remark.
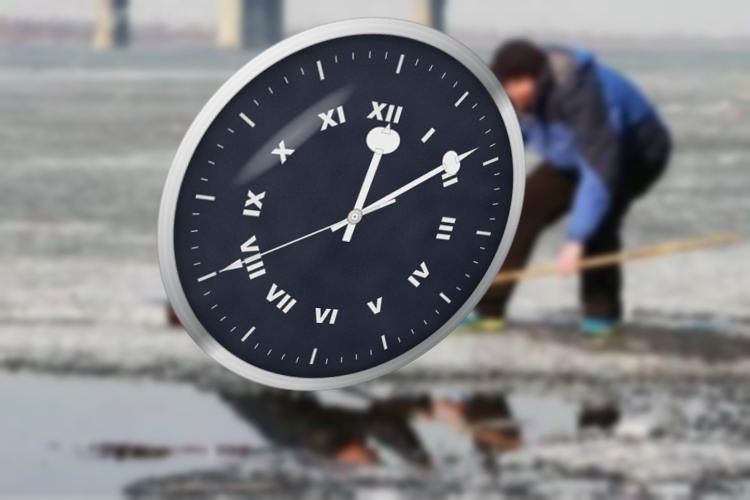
12:08:40
